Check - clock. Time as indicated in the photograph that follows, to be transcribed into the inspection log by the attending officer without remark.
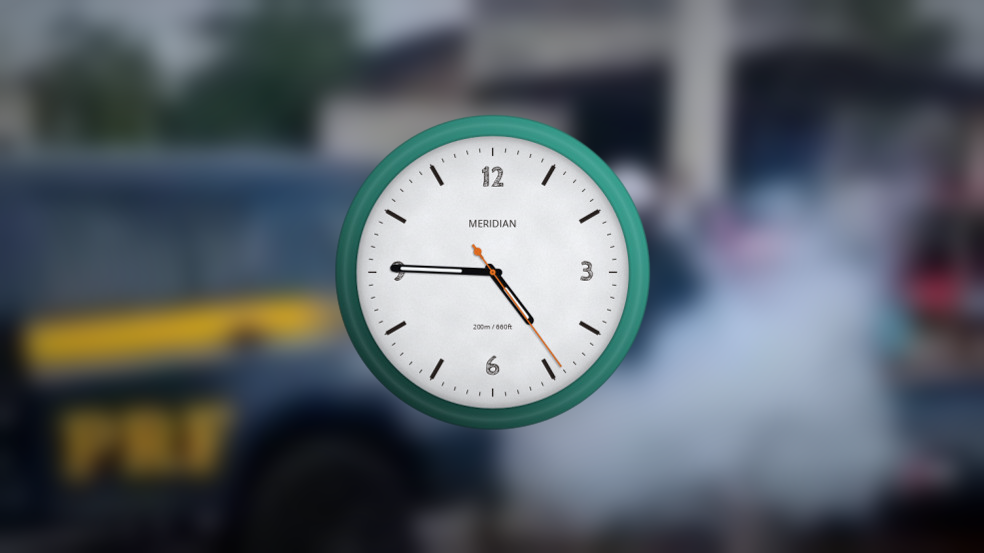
4:45:24
